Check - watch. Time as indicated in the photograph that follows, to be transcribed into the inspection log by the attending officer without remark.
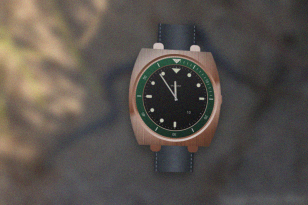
11:54
